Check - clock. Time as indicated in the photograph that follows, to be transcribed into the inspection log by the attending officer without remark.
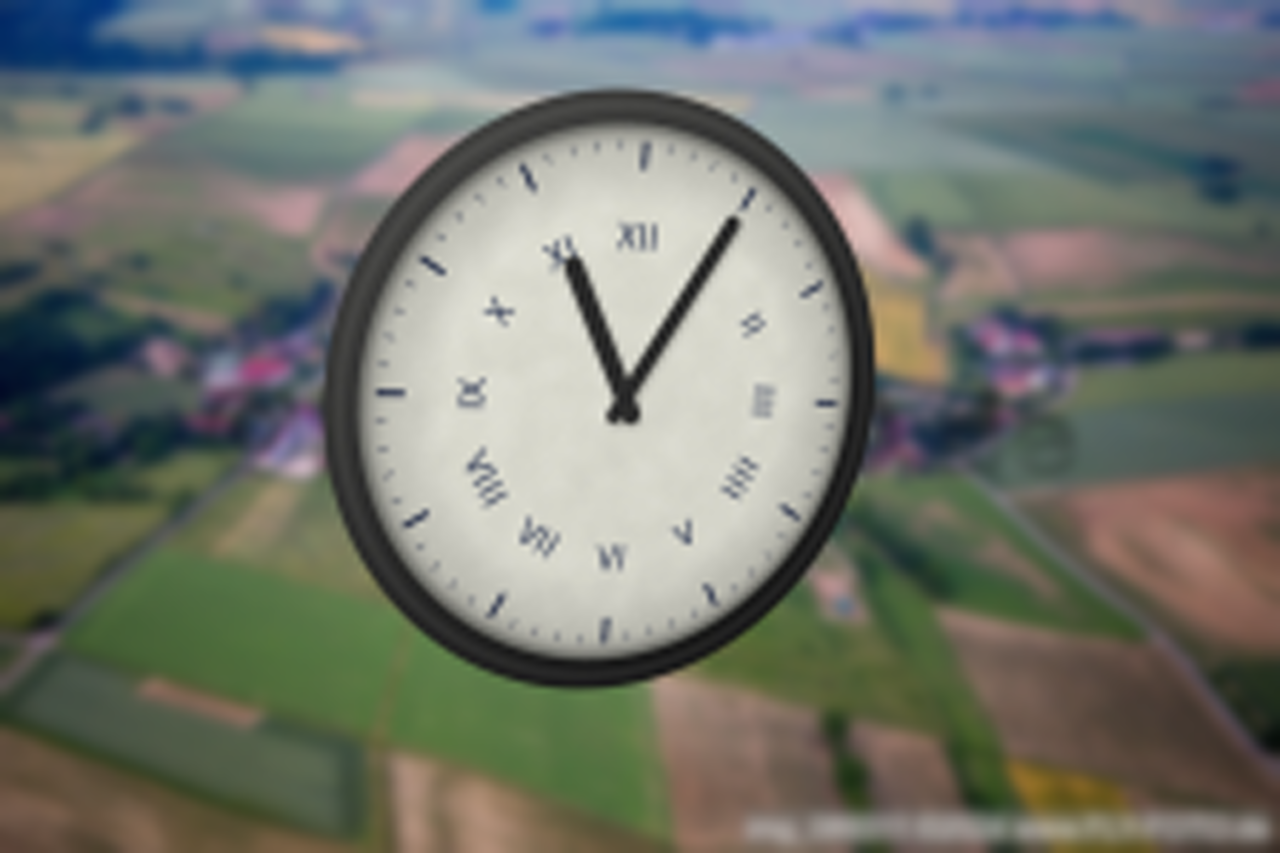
11:05
